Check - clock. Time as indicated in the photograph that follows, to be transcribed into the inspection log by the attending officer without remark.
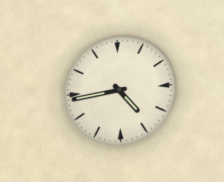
4:44
